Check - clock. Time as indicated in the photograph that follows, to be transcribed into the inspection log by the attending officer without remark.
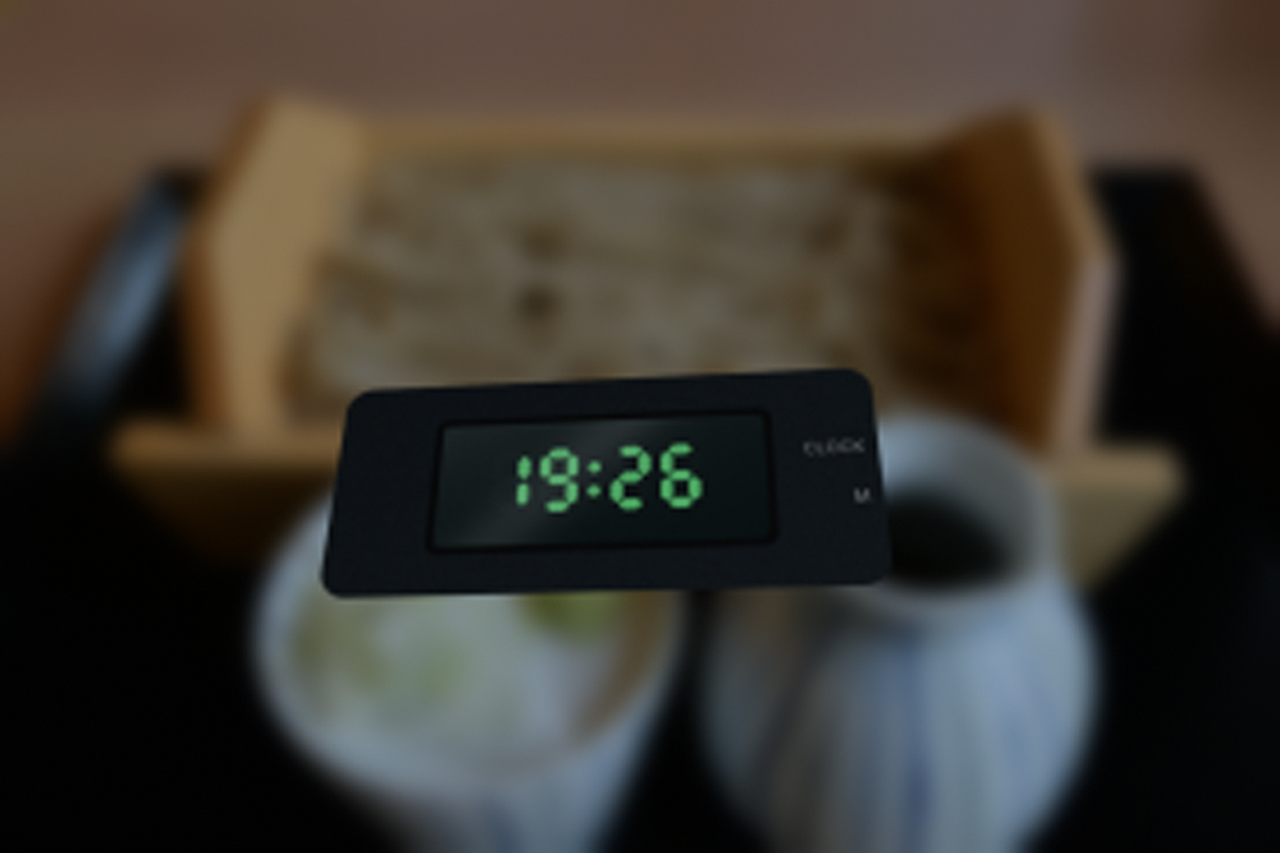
19:26
